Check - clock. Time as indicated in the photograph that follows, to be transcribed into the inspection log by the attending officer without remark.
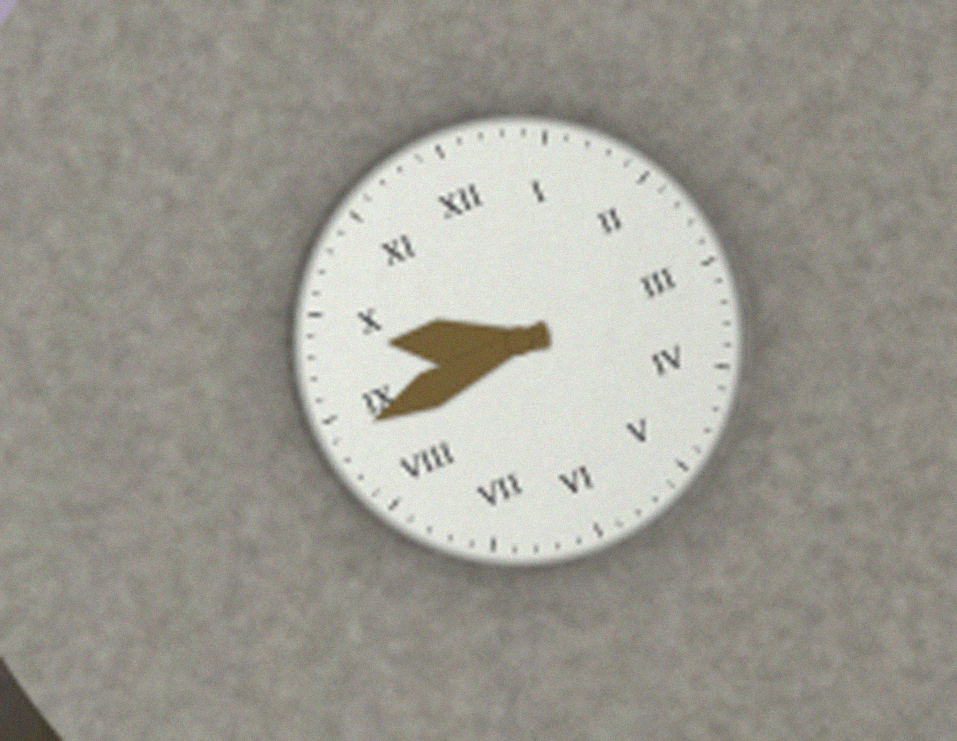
9:44
